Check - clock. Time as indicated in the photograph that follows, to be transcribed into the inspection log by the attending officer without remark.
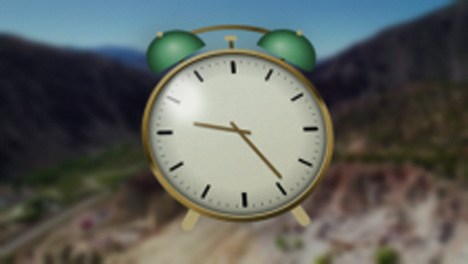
9:24
